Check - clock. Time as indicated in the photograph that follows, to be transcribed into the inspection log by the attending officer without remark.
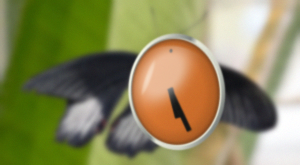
5:25
